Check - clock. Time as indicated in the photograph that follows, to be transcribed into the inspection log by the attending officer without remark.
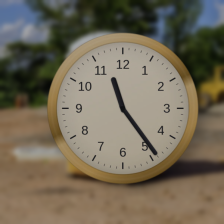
11:24
